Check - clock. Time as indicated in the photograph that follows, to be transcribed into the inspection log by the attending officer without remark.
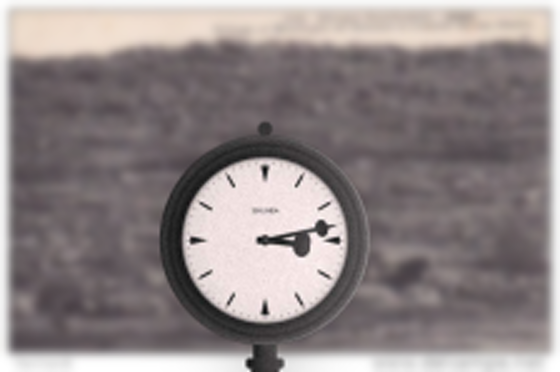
3:13
